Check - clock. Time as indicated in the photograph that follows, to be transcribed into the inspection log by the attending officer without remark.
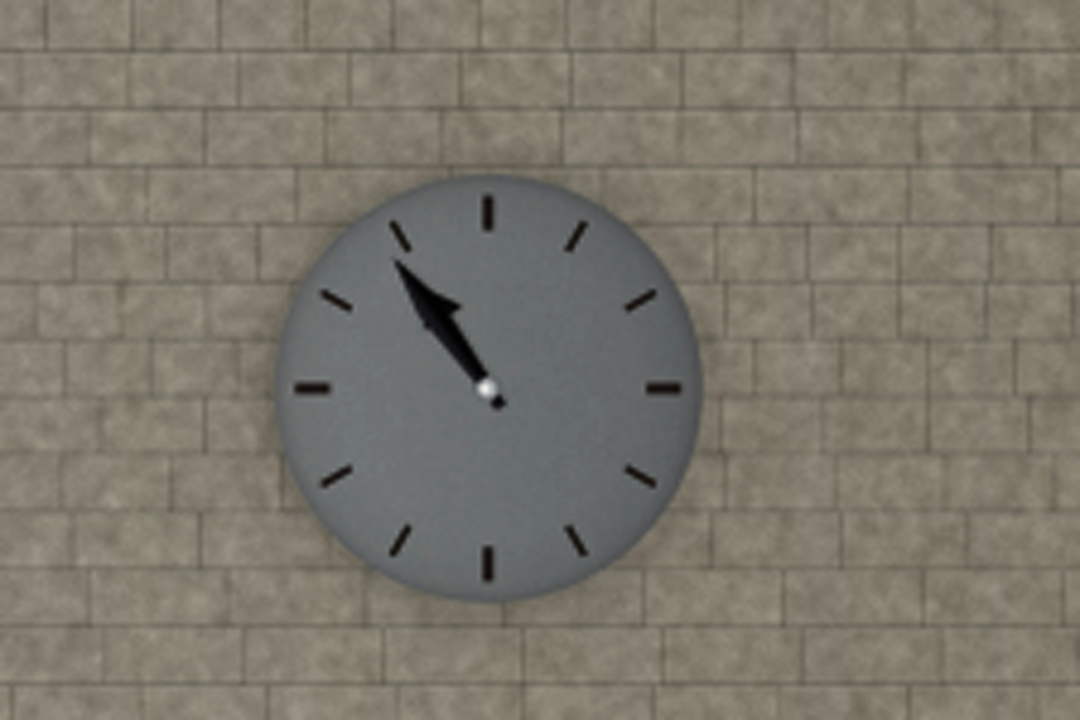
10:54
